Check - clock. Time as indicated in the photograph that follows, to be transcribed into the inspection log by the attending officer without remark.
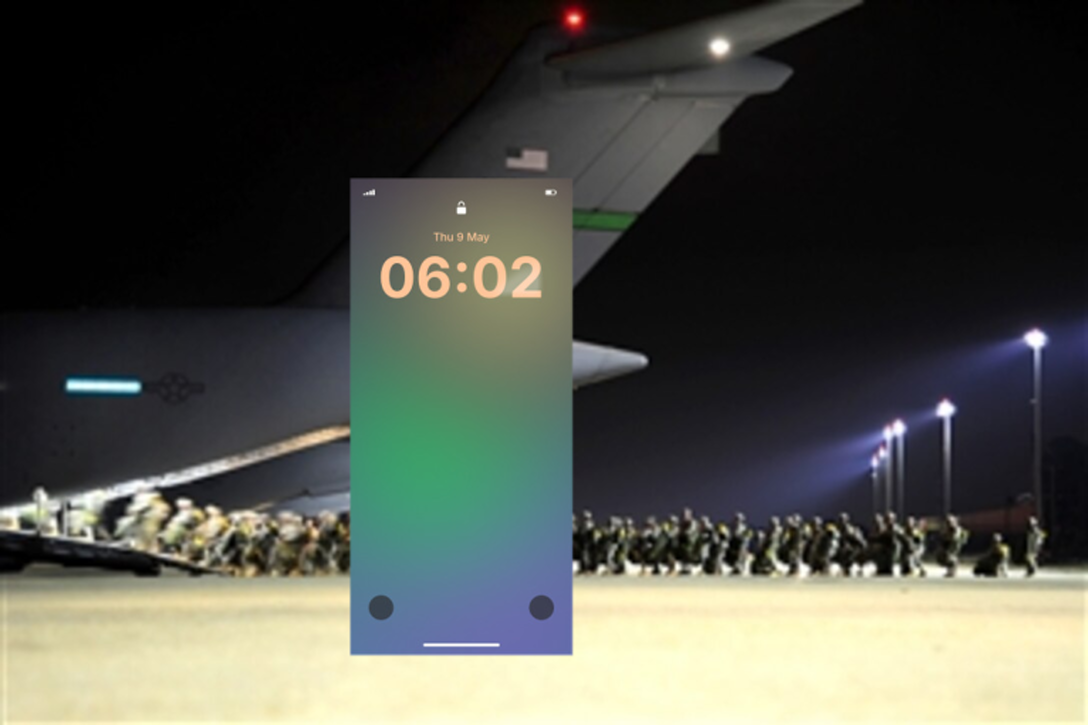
6:02
